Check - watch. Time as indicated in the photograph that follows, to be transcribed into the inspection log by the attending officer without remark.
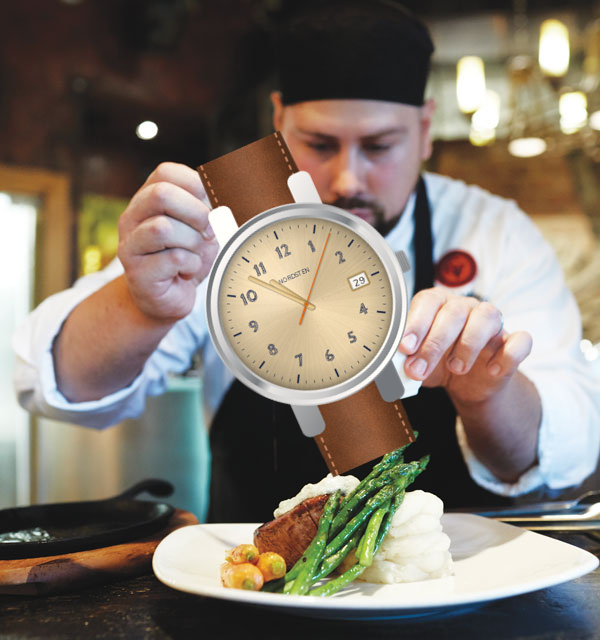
10:53:07
